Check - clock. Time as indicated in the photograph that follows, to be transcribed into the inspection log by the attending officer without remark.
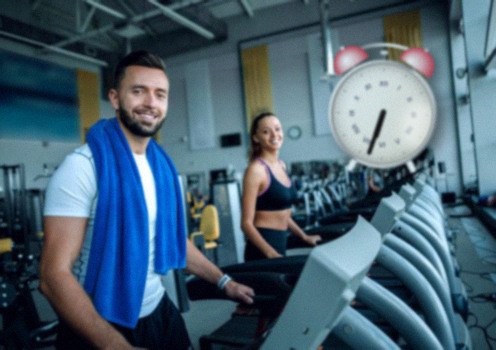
6:33
